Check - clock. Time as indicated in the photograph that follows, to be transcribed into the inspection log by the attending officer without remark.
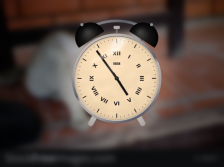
4:54
